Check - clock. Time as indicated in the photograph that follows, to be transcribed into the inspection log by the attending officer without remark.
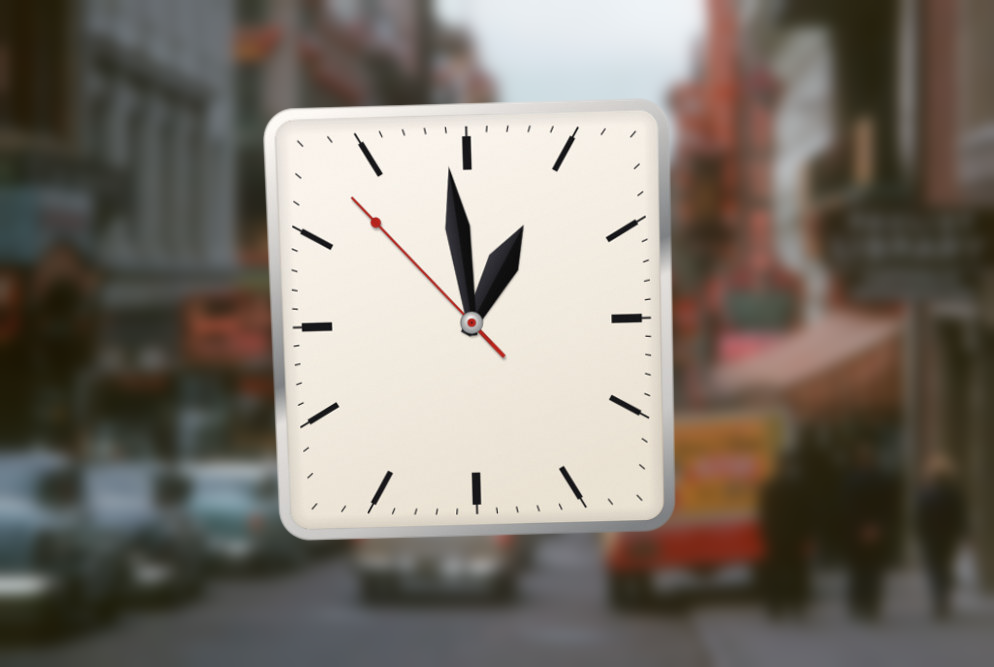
12:58:53
